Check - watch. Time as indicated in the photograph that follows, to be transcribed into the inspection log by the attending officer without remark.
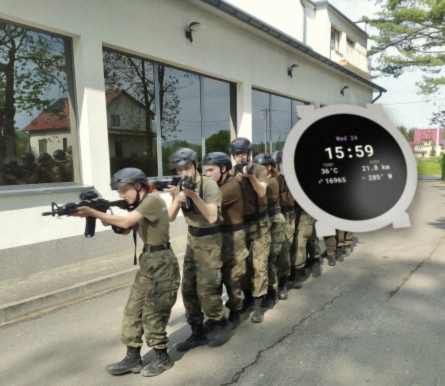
15:59
